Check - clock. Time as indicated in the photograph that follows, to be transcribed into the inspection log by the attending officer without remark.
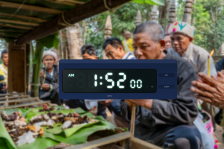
1:52:00
